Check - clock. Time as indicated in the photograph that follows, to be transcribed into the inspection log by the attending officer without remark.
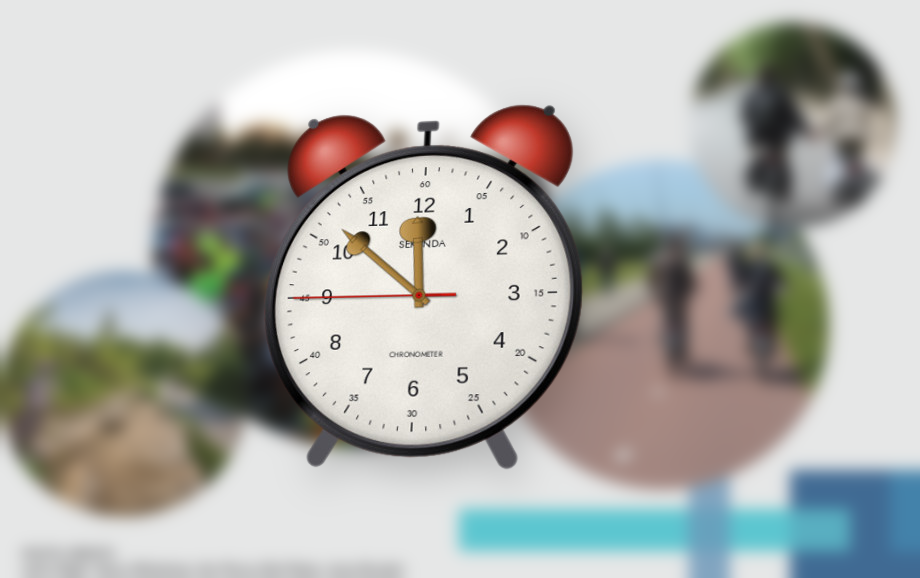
11:51:45
